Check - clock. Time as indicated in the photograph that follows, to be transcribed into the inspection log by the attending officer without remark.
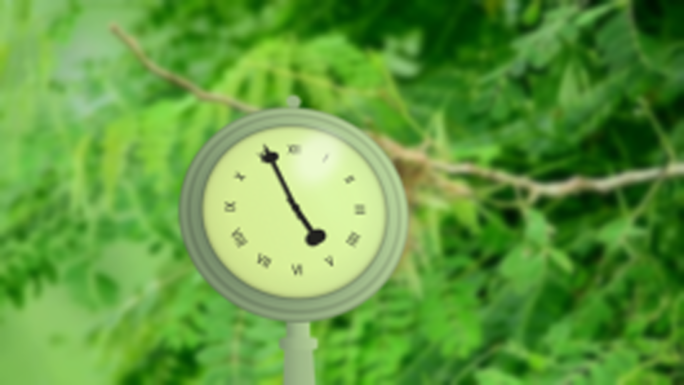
4:56
